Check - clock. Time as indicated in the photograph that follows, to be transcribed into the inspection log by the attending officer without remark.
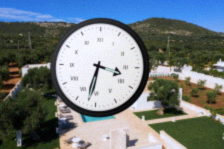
3:32
